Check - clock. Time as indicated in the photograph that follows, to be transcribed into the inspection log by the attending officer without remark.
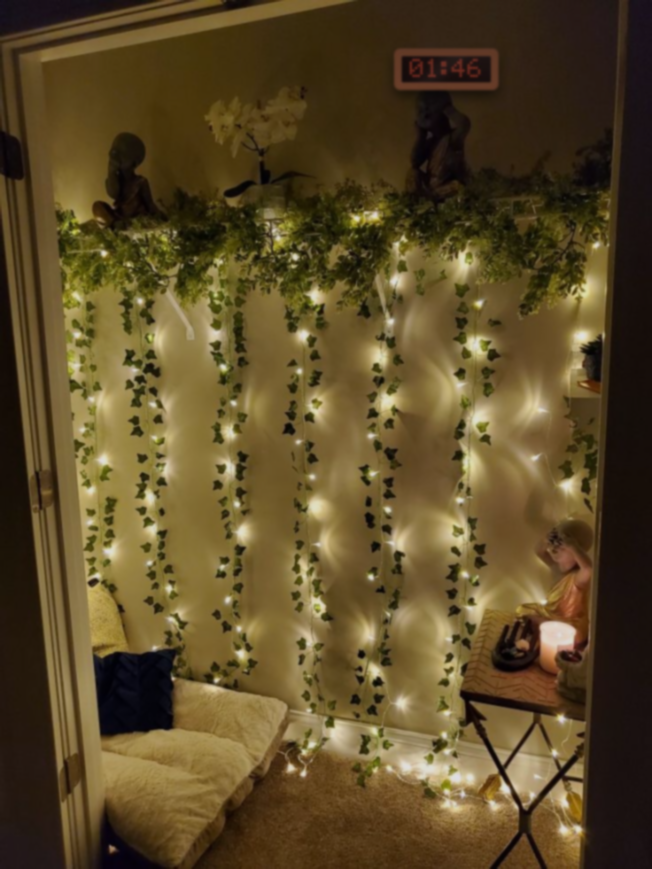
1:46
